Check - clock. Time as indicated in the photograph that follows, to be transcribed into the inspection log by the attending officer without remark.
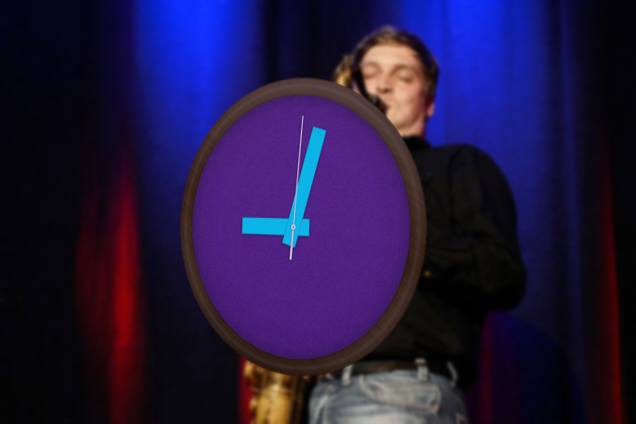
9:03:01
